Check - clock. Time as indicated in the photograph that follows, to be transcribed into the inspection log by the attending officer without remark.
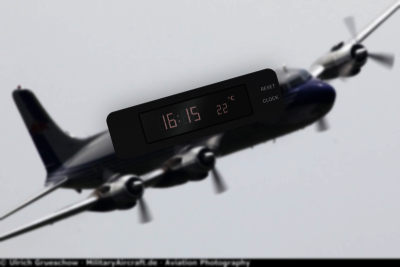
16:15
